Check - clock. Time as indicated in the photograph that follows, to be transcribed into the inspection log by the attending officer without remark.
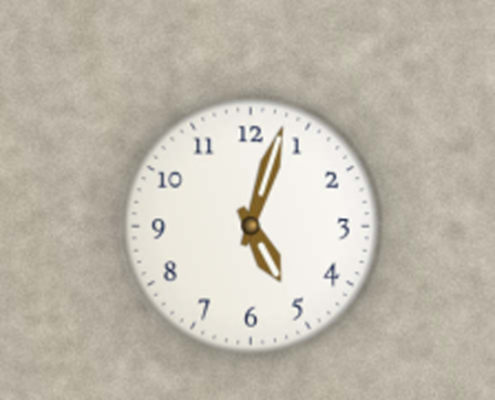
5:03
